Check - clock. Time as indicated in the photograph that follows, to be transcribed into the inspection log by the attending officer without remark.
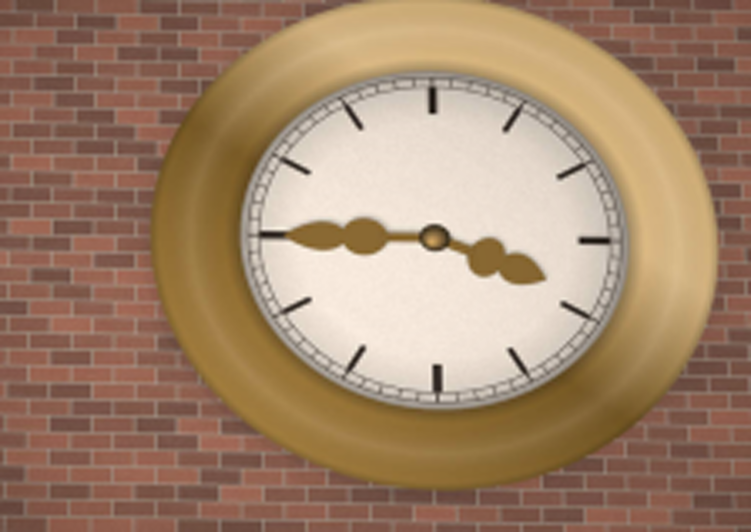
3:45
